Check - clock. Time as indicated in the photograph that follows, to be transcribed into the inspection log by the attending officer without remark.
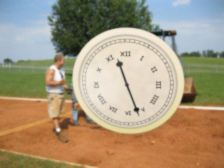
11:27
